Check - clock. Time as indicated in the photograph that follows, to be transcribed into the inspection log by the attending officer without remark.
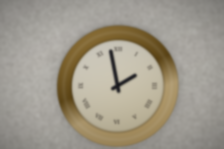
1:58
